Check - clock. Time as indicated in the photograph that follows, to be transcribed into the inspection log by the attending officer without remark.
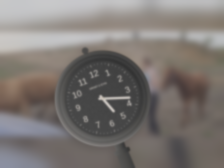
5:18
